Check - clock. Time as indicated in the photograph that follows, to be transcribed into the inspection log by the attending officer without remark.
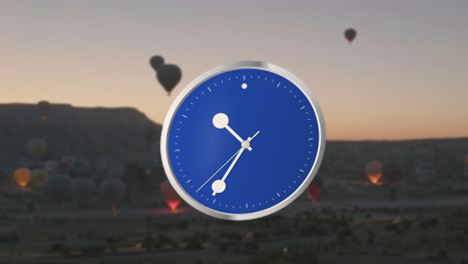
10:35:38
